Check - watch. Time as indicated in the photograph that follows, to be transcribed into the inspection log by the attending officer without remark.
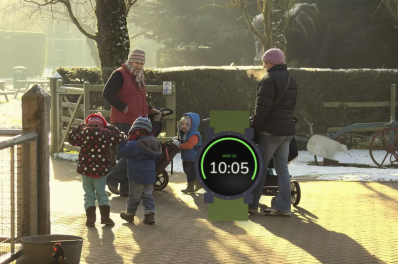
10:05
